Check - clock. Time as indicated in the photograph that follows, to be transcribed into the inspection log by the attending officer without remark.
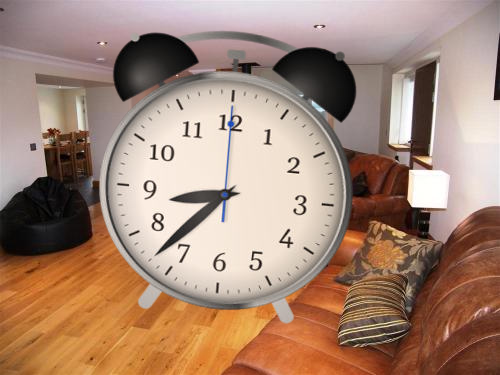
8:37:00
